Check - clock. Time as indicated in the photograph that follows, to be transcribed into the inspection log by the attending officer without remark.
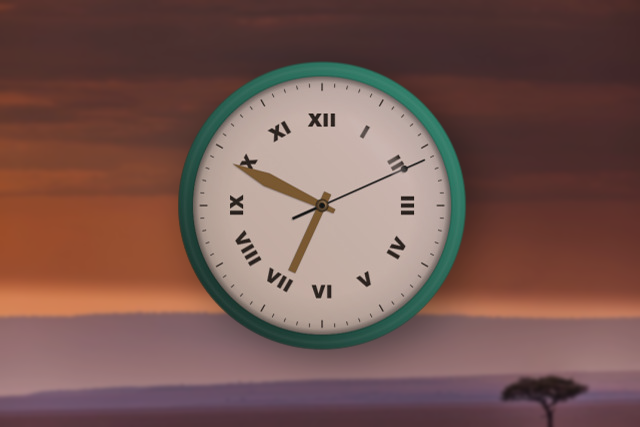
6:49:11
